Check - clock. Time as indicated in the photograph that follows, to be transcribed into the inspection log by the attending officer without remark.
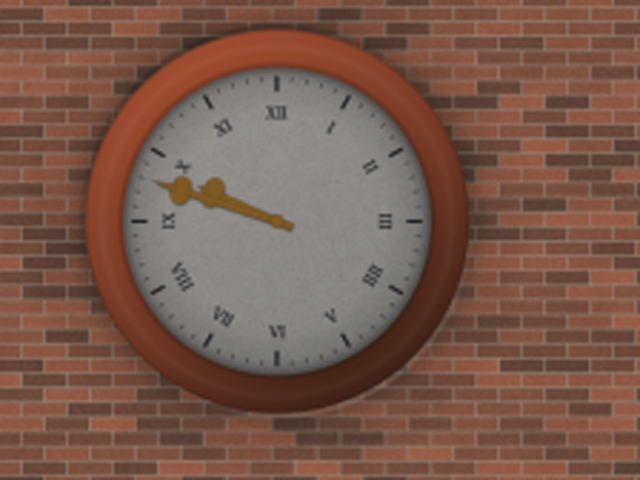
9:48
